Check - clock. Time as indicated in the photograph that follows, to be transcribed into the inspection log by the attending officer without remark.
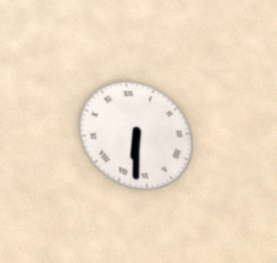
6:32
